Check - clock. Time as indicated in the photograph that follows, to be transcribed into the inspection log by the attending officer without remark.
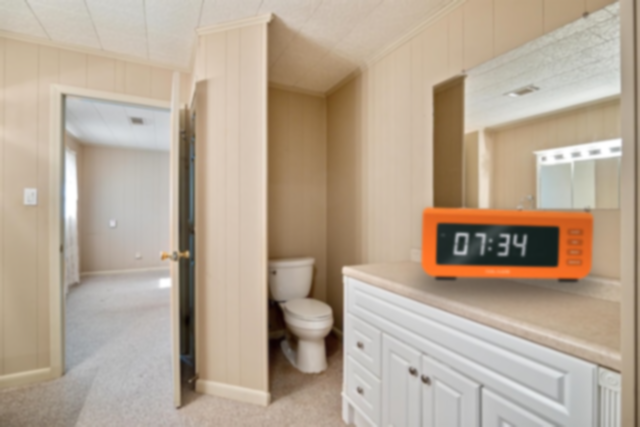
7:34
